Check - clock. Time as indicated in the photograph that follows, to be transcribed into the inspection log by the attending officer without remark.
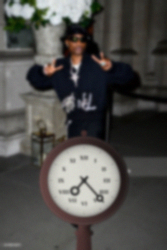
7:23
